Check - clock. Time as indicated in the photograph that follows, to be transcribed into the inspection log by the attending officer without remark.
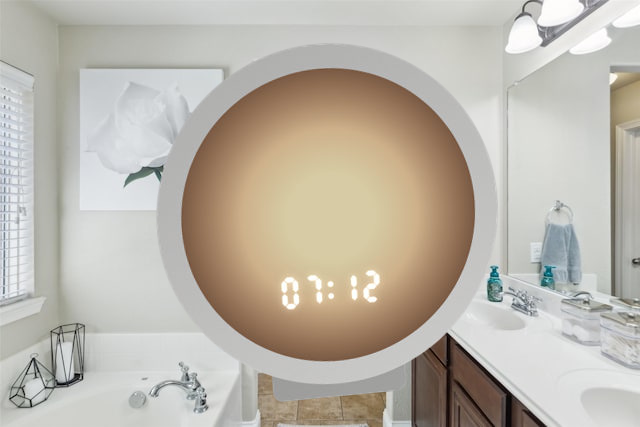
7:12
